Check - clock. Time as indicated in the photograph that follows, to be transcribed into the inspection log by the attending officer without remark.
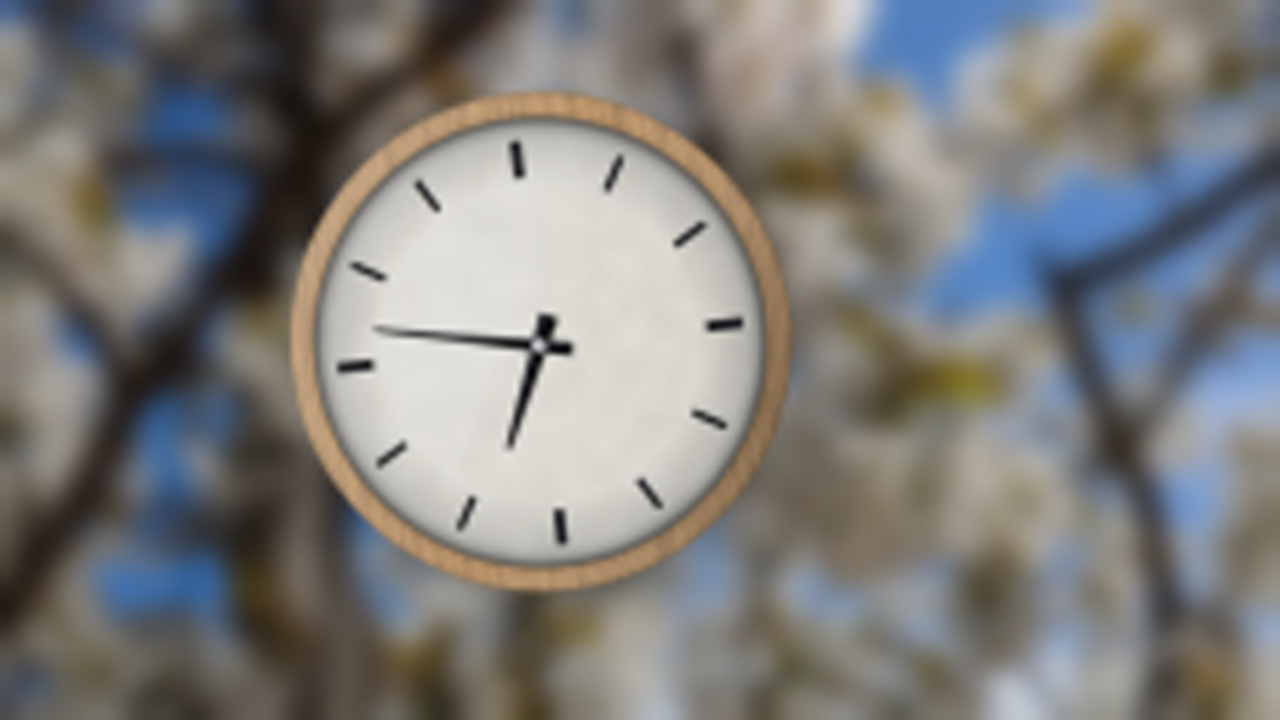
6:47
